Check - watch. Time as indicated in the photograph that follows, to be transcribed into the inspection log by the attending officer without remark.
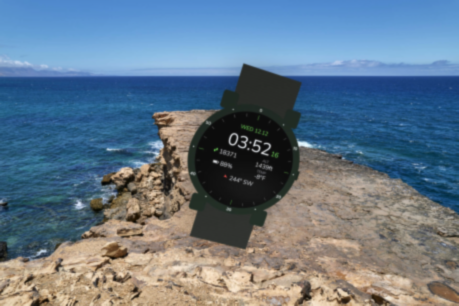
3:52
